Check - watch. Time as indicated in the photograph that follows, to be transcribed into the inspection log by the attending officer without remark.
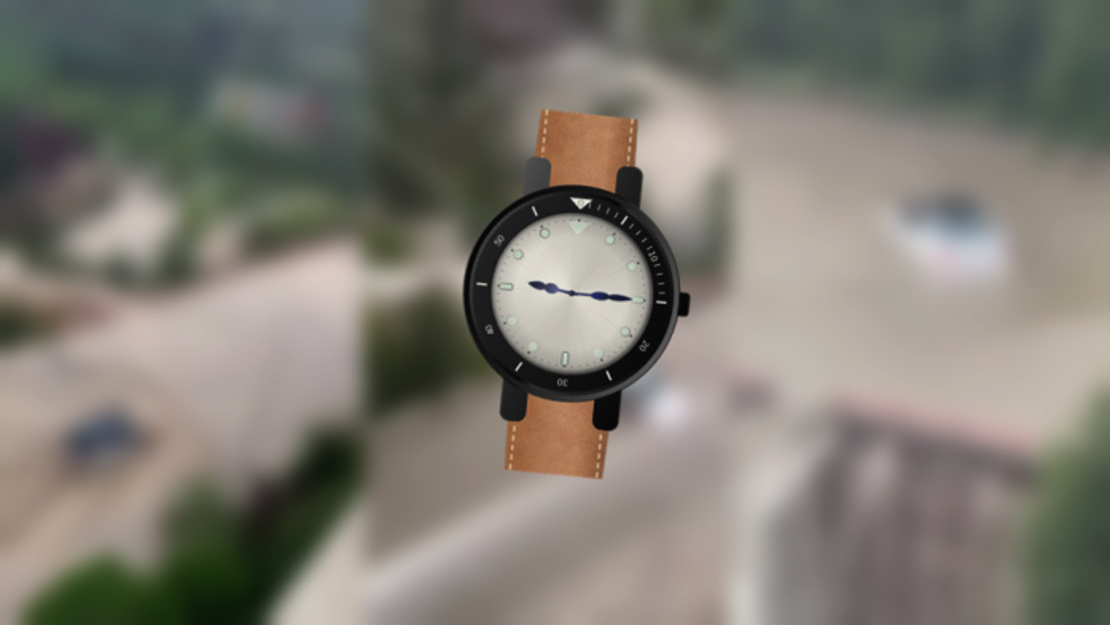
9:15
